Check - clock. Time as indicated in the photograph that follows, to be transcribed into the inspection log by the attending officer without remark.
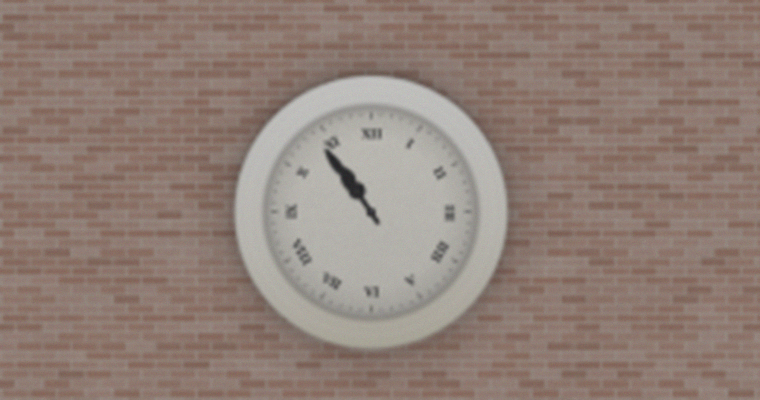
10:54
